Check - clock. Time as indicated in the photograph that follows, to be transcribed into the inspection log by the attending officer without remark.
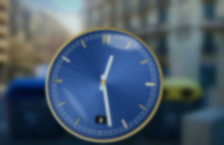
12:28
